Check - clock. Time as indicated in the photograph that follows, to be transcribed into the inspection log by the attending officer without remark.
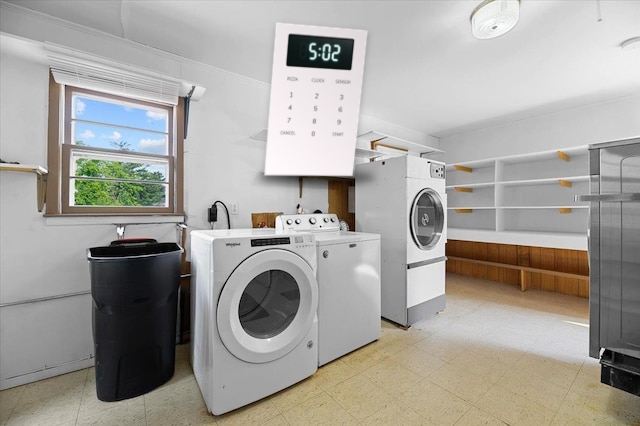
5:02
